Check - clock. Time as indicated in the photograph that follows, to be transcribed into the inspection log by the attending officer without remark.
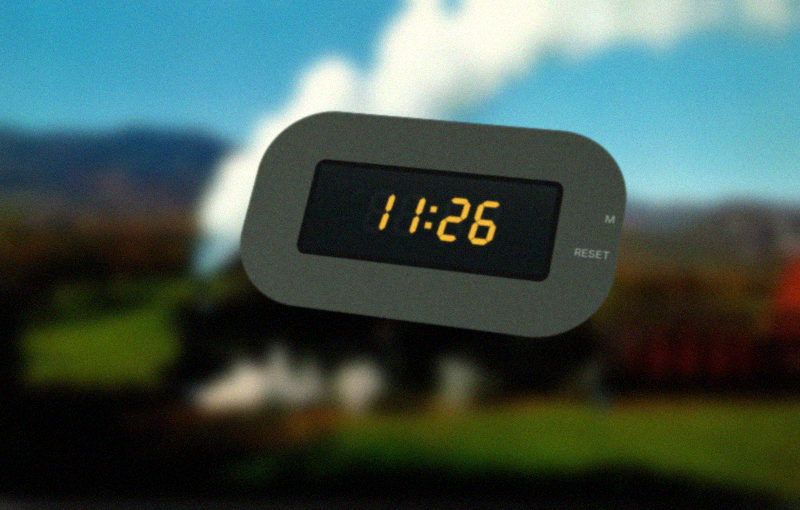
11:26
